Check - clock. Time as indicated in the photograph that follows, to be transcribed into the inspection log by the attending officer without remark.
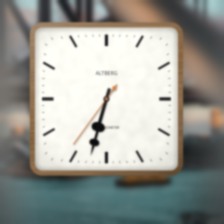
6:32:36
